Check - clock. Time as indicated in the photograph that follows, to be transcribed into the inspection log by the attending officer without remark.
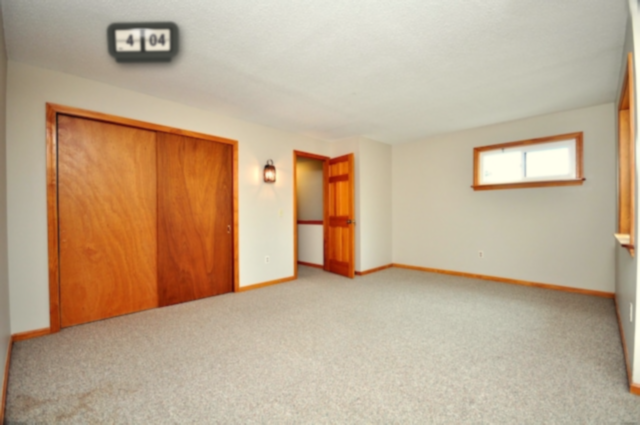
4:04
